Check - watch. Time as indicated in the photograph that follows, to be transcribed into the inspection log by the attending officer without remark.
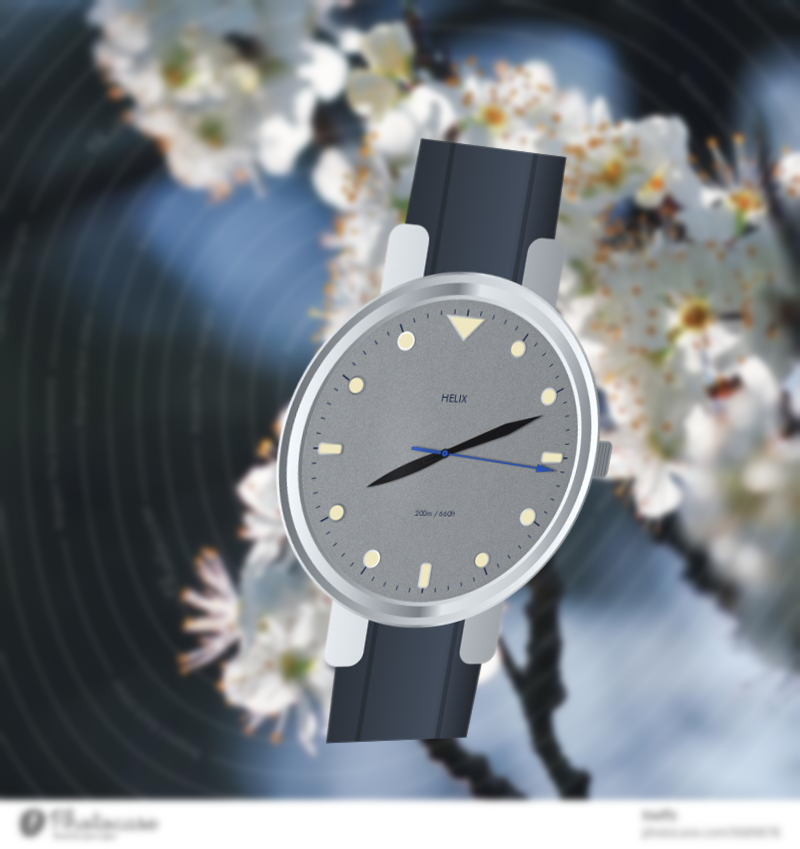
8:11:16
